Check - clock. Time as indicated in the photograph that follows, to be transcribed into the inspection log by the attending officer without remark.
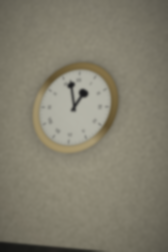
12:57
